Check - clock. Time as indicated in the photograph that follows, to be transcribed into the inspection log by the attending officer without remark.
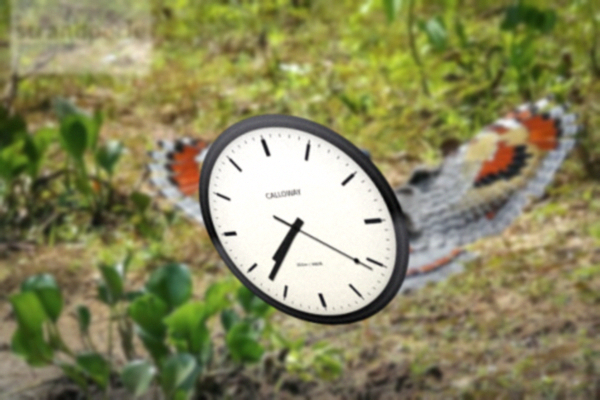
7:37:21
